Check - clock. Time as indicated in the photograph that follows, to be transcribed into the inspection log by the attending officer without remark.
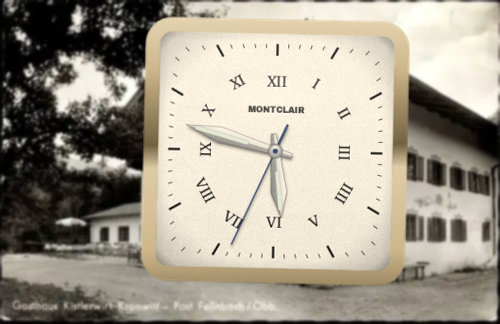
5:47:34
